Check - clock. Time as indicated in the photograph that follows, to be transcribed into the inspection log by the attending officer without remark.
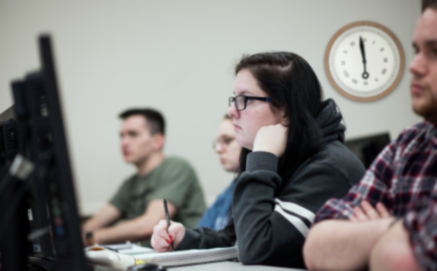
5:59
